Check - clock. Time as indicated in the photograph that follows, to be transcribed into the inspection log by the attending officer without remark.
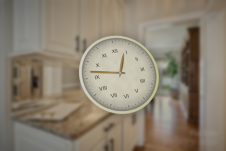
12:47
